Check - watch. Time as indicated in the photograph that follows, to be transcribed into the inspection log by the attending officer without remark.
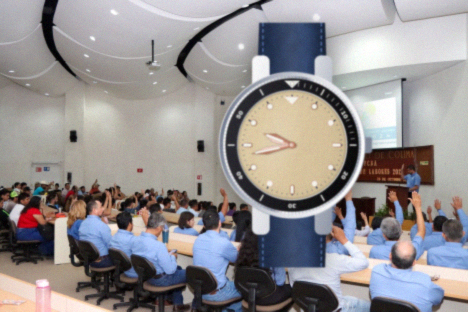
9:43
